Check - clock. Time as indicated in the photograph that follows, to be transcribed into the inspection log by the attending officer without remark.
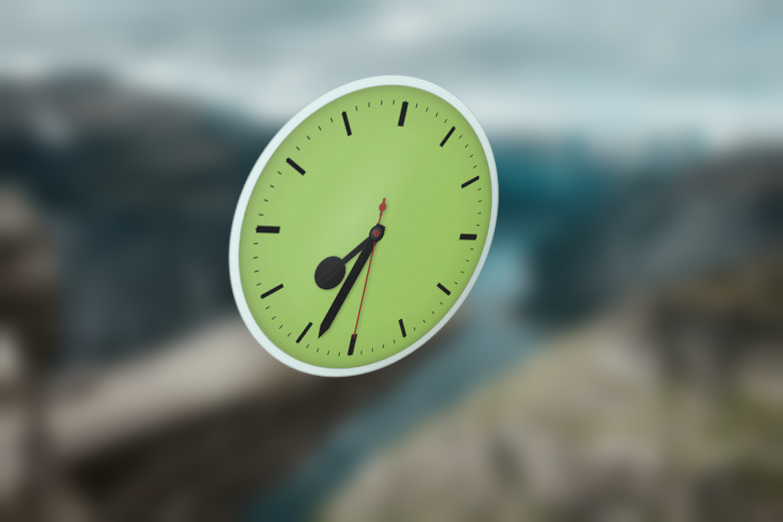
7:33:30
